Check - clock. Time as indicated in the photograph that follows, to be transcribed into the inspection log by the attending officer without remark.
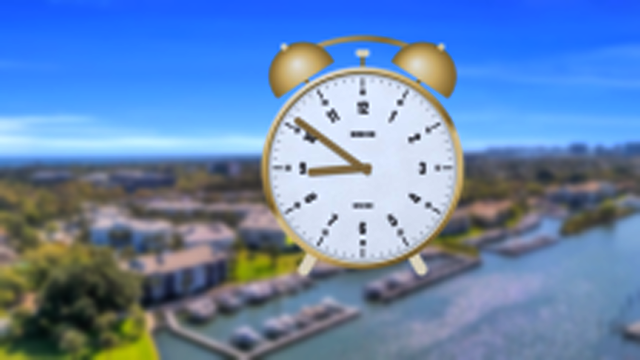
8:51
